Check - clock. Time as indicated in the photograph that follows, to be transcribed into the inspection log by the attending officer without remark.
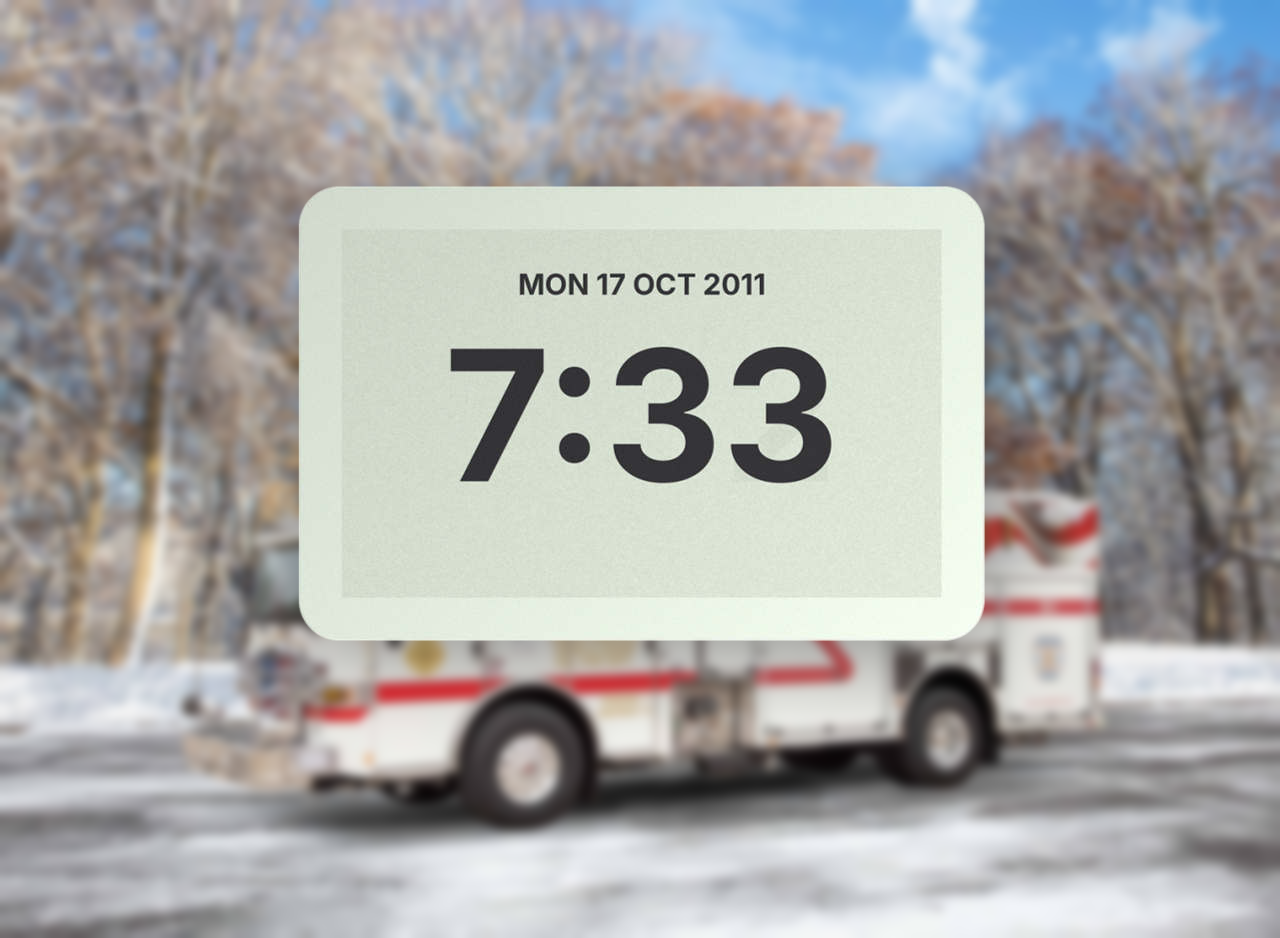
7:33
